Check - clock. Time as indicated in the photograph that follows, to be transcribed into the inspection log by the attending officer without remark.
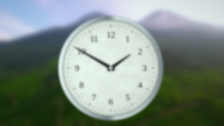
1:50
